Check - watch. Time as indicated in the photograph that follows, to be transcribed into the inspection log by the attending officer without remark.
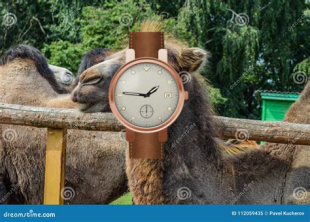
1:46
